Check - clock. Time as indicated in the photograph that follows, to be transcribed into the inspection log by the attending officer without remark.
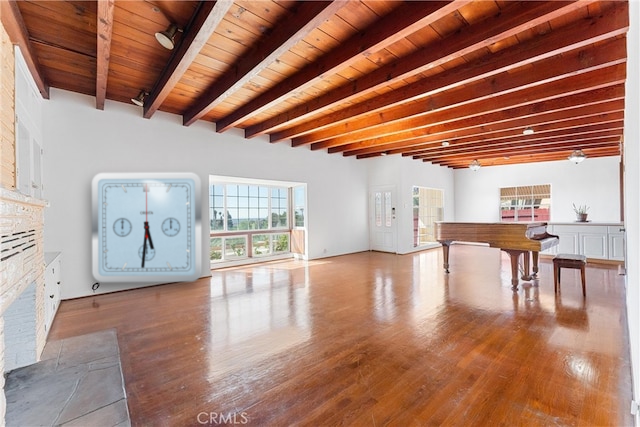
5:31
